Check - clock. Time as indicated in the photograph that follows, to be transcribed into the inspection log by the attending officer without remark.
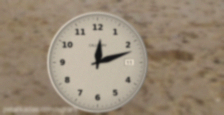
12:12
